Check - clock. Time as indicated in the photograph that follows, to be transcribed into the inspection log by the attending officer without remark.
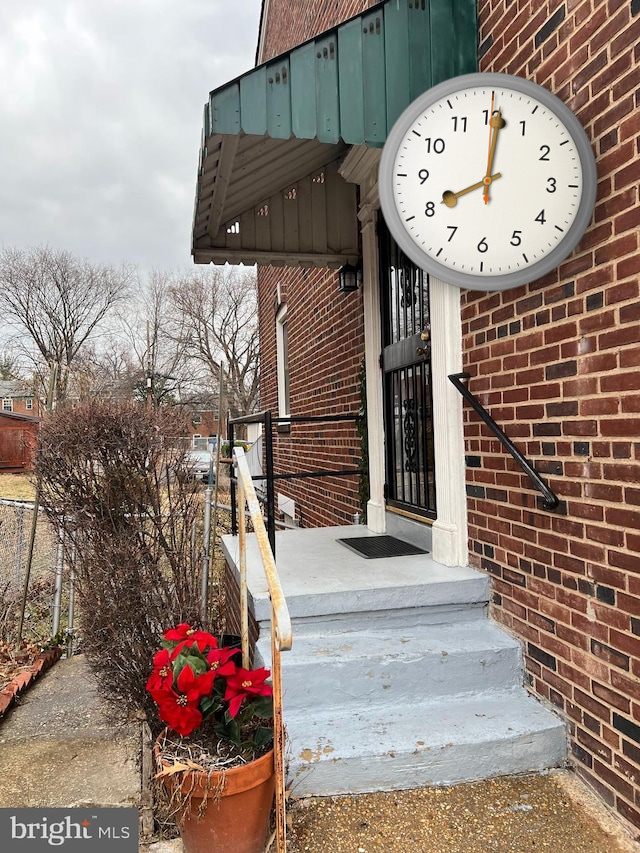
8:01:00
